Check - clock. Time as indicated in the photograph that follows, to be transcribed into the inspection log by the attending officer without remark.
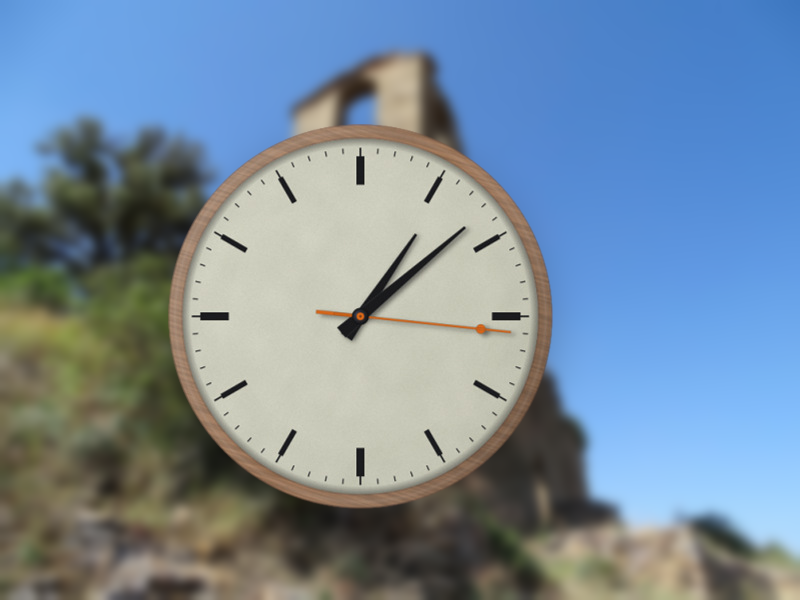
1:08:16
